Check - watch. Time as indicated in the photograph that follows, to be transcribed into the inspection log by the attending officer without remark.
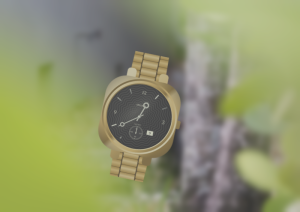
12:39
